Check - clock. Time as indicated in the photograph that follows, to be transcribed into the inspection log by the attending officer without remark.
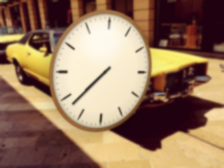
7:38
